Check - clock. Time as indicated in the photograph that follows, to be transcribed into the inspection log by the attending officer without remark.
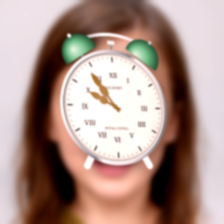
9:54
